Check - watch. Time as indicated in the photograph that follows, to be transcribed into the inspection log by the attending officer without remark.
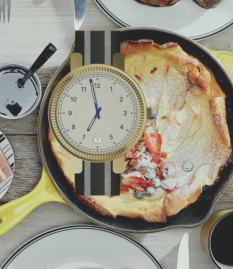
6:58
